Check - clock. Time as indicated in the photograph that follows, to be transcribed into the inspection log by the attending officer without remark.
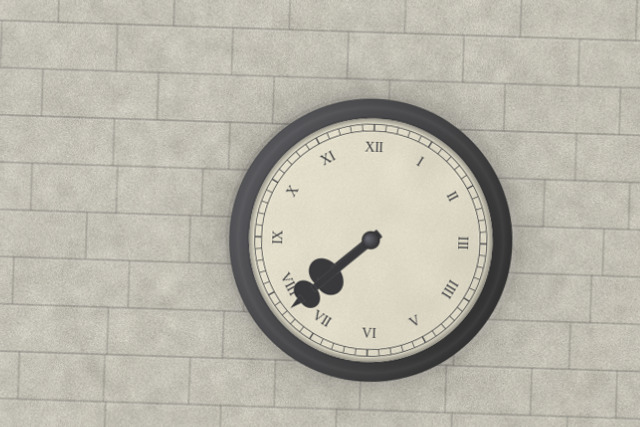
7:38
